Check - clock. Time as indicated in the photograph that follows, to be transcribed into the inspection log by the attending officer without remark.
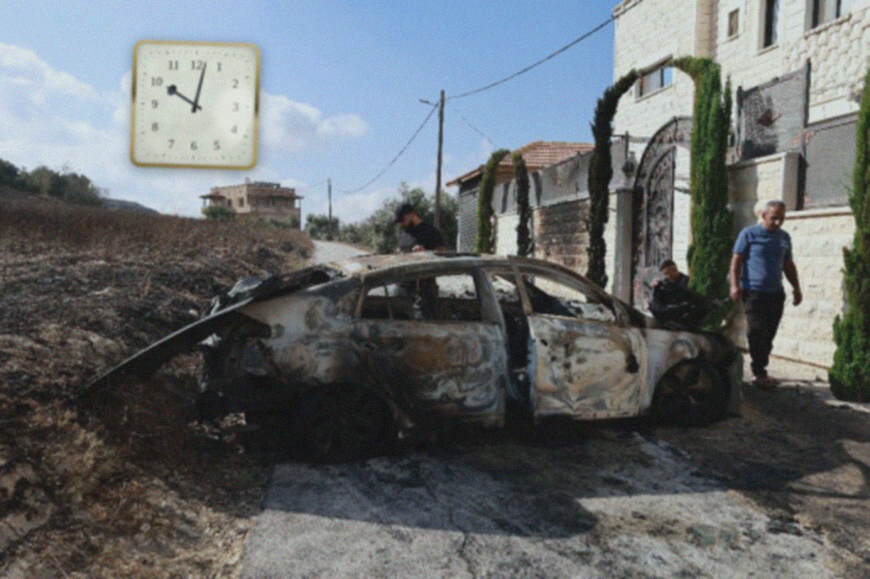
10:02
